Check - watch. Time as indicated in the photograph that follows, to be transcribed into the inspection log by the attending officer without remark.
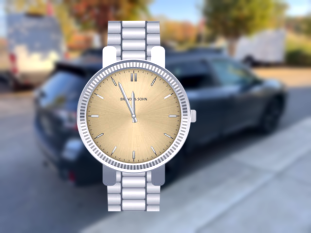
11:56
